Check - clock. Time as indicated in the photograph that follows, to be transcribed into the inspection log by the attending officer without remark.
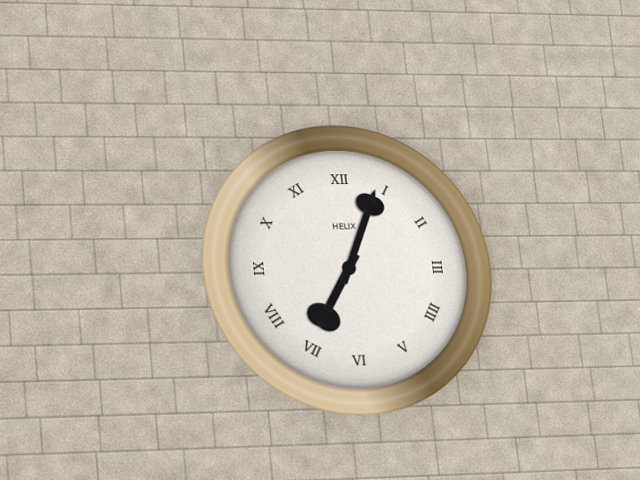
7:04
